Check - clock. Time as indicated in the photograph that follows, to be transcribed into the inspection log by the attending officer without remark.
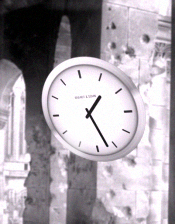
1:27
